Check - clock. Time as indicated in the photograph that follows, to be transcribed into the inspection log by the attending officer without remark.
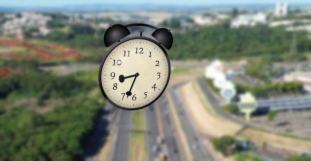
8:33
